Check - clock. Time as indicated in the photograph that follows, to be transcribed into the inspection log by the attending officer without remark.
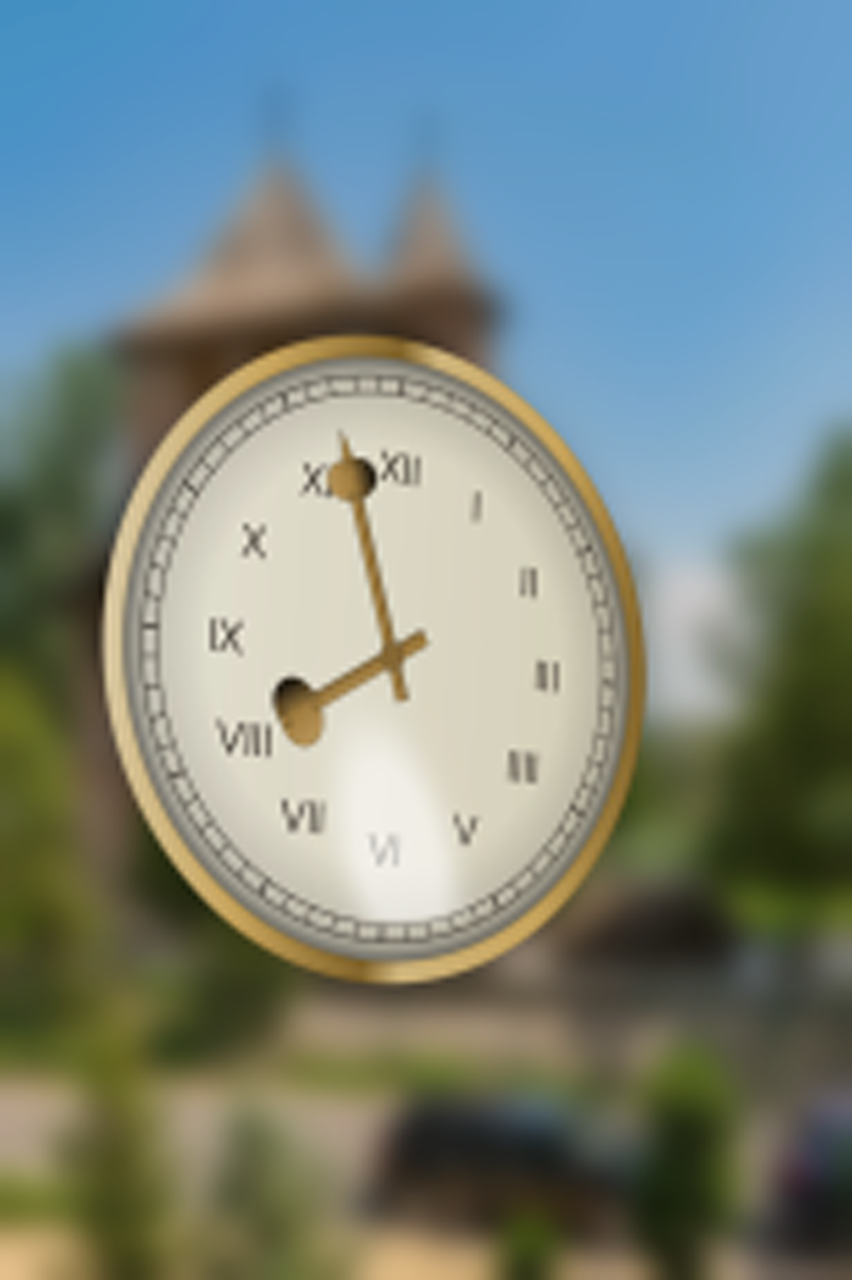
7:57
